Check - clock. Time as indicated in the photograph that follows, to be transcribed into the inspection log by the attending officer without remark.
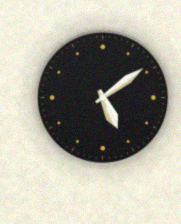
5:09
